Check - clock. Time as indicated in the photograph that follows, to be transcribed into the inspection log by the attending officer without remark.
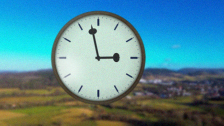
2:58
